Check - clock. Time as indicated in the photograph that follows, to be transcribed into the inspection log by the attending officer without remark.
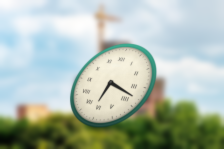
6:18
